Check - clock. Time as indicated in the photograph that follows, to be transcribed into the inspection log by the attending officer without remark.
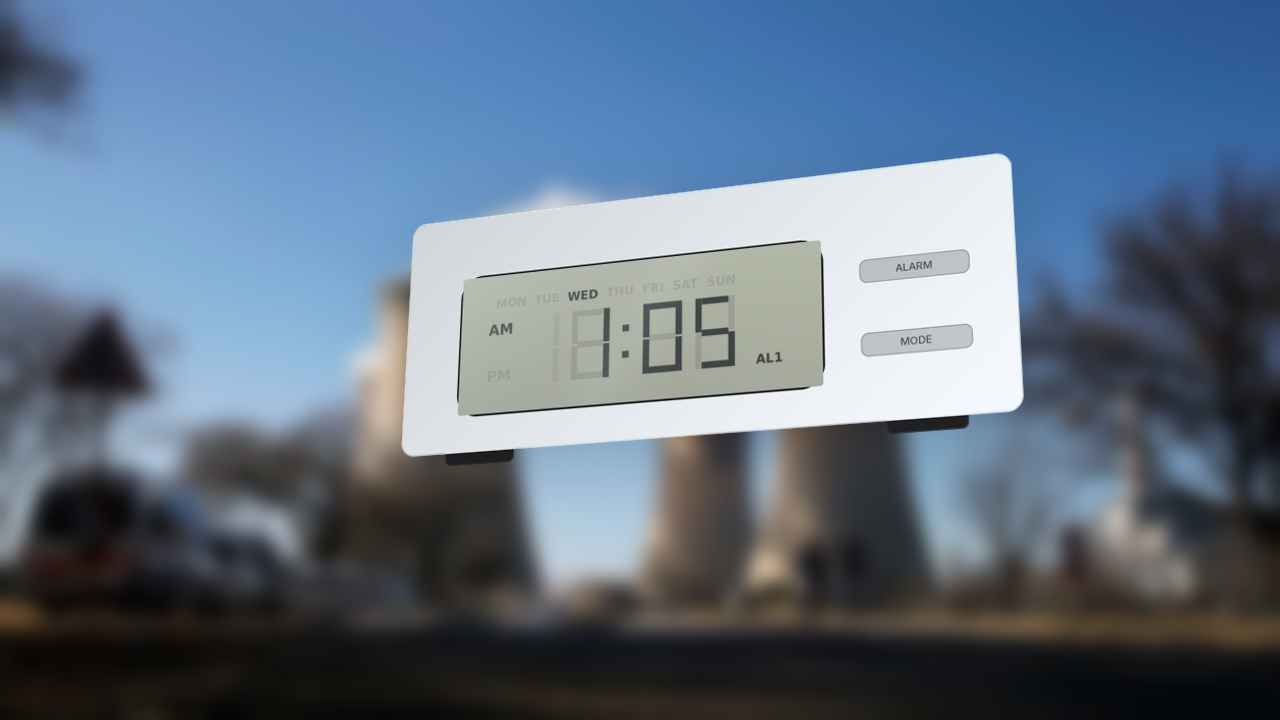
1:05
